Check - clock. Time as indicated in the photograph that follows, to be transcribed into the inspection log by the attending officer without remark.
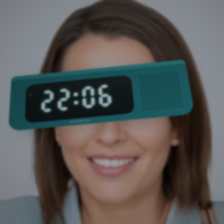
22:06
